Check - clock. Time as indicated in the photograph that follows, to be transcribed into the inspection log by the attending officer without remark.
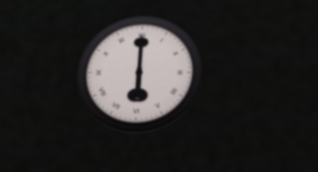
6:00
